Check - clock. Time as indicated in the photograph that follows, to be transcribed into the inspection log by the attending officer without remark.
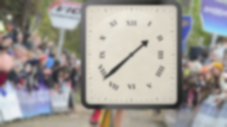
1:38
